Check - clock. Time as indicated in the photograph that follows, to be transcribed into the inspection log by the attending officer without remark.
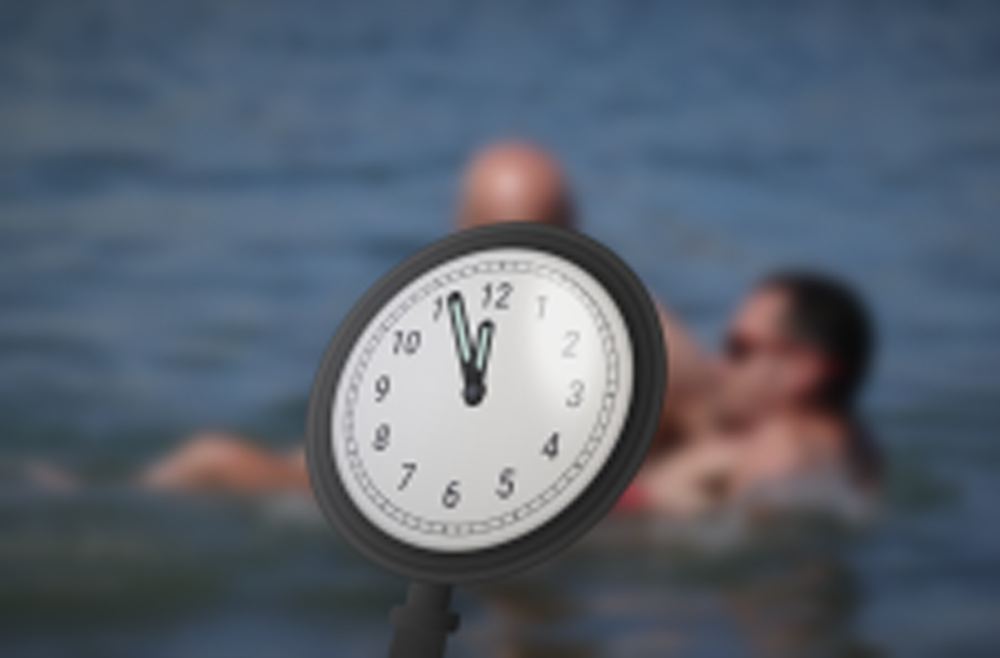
11:56
